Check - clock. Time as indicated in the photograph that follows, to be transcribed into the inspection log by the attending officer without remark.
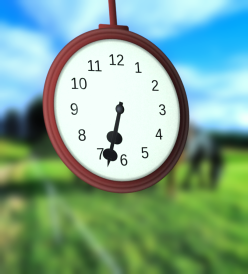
6:33
